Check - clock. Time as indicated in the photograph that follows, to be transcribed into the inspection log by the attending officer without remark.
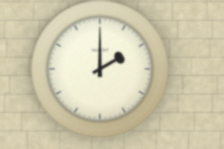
2:00
